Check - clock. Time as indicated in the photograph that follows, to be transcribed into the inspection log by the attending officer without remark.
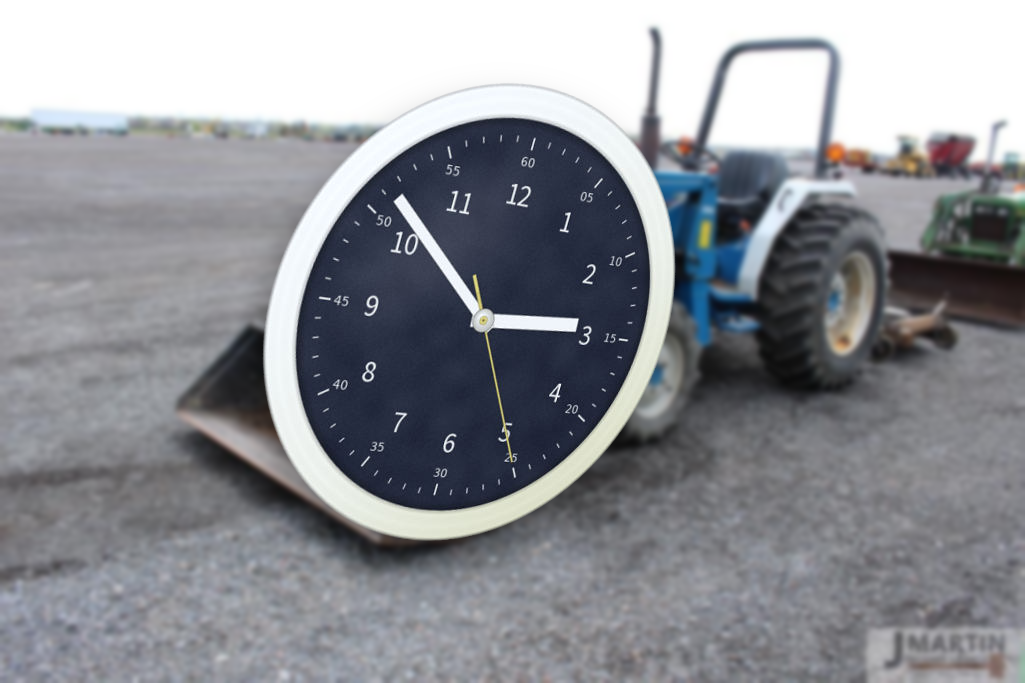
2:51:25
